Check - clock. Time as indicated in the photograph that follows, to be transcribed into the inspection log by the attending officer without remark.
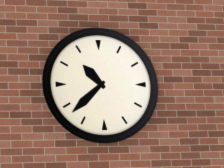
10:38
